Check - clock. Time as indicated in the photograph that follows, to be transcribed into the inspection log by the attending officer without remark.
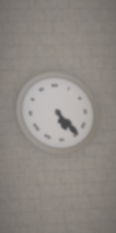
5:24
